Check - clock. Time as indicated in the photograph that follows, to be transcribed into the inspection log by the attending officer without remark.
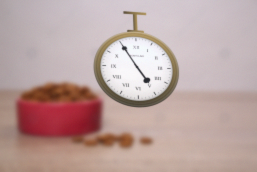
4:55
